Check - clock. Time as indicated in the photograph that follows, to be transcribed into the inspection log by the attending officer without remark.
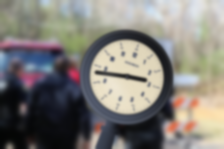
2:43
